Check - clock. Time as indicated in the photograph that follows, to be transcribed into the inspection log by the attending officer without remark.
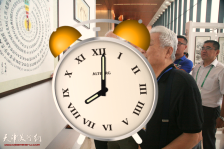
8:01
